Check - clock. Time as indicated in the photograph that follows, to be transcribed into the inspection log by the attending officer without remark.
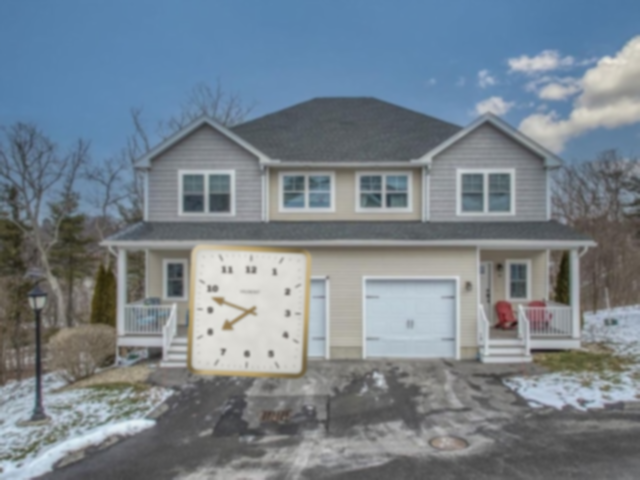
7:48
